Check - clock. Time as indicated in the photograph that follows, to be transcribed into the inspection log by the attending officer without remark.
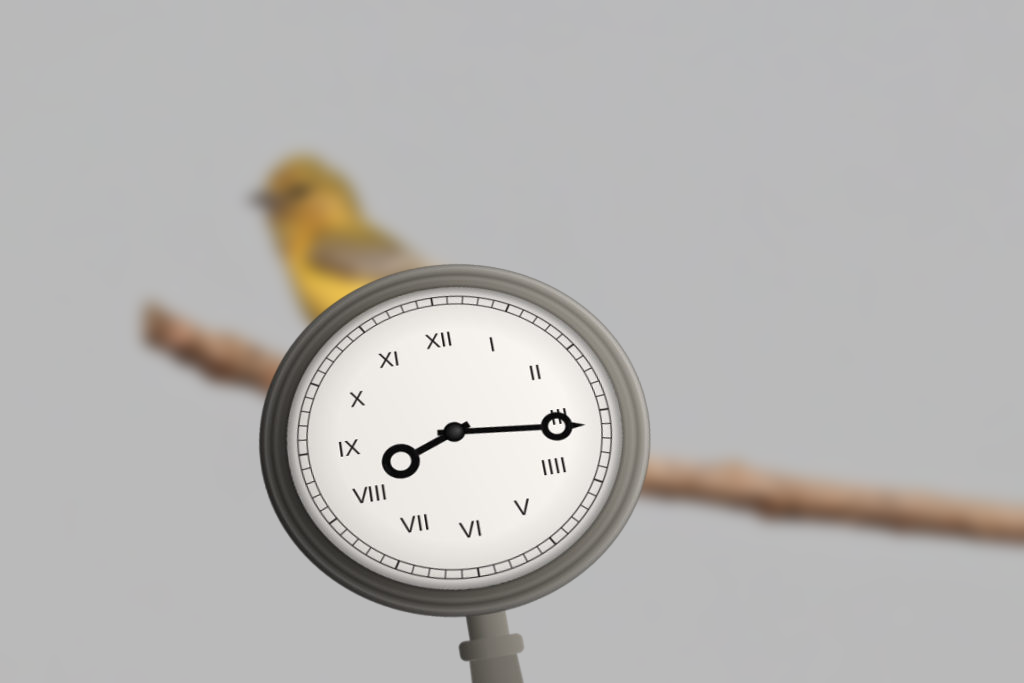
8:16
